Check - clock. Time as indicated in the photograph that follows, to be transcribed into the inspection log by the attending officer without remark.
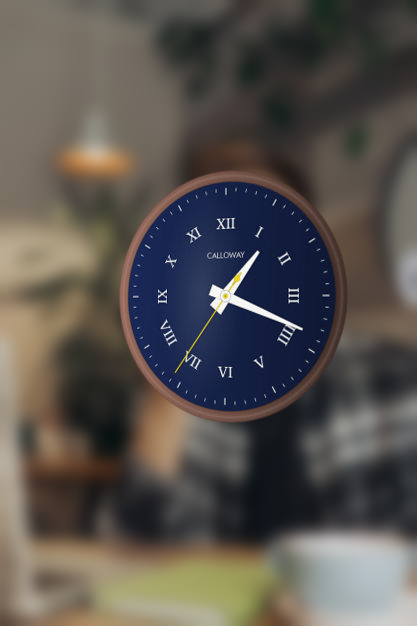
1:18:36
